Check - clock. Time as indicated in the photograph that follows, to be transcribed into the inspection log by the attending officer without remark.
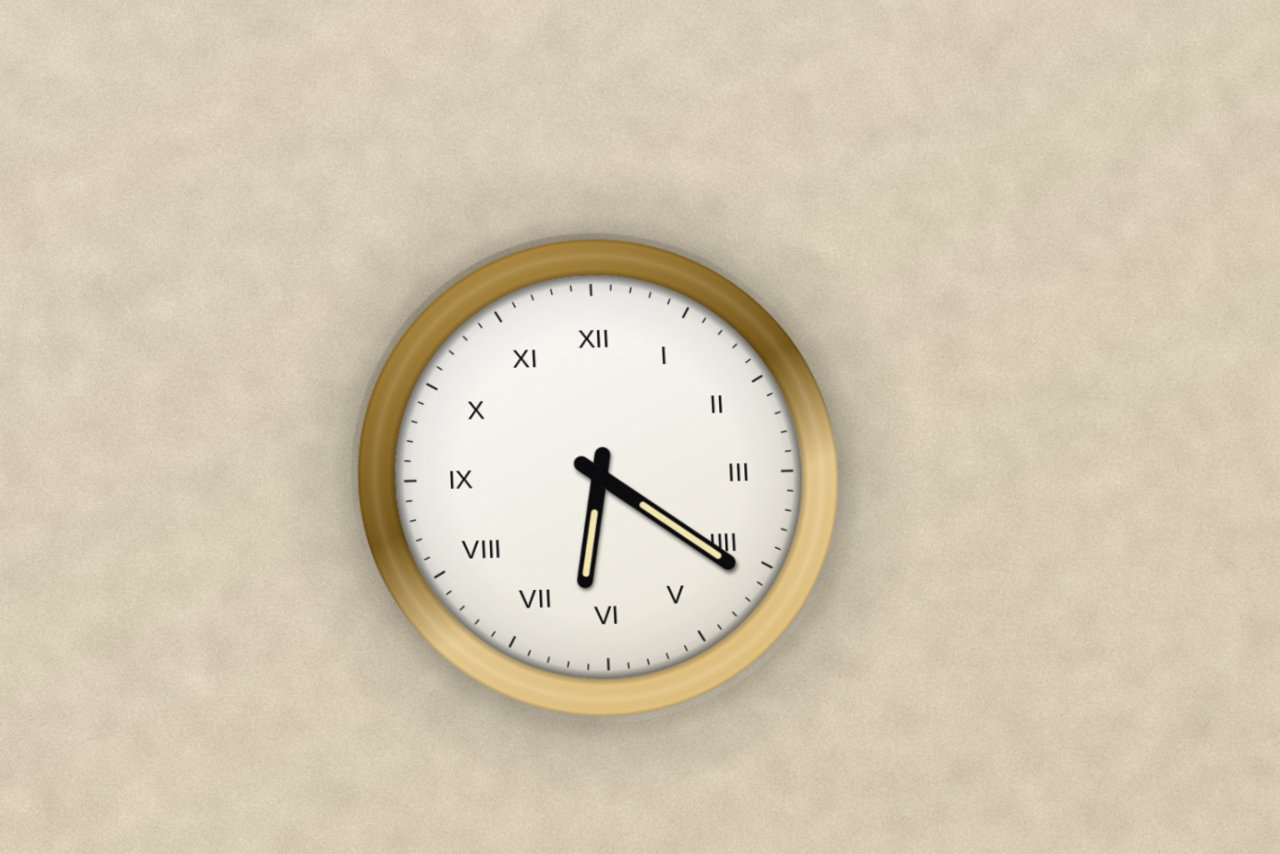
6:21
